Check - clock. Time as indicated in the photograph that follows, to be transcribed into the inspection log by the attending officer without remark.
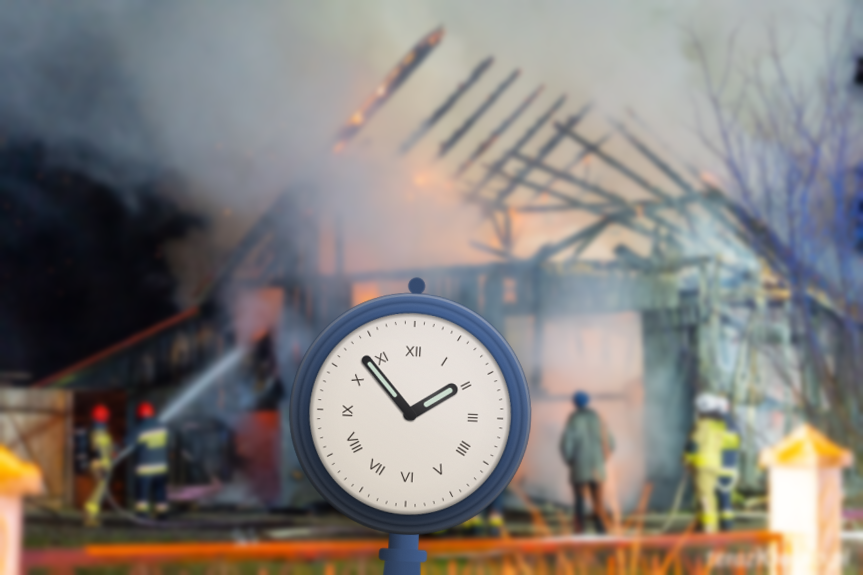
1:53
